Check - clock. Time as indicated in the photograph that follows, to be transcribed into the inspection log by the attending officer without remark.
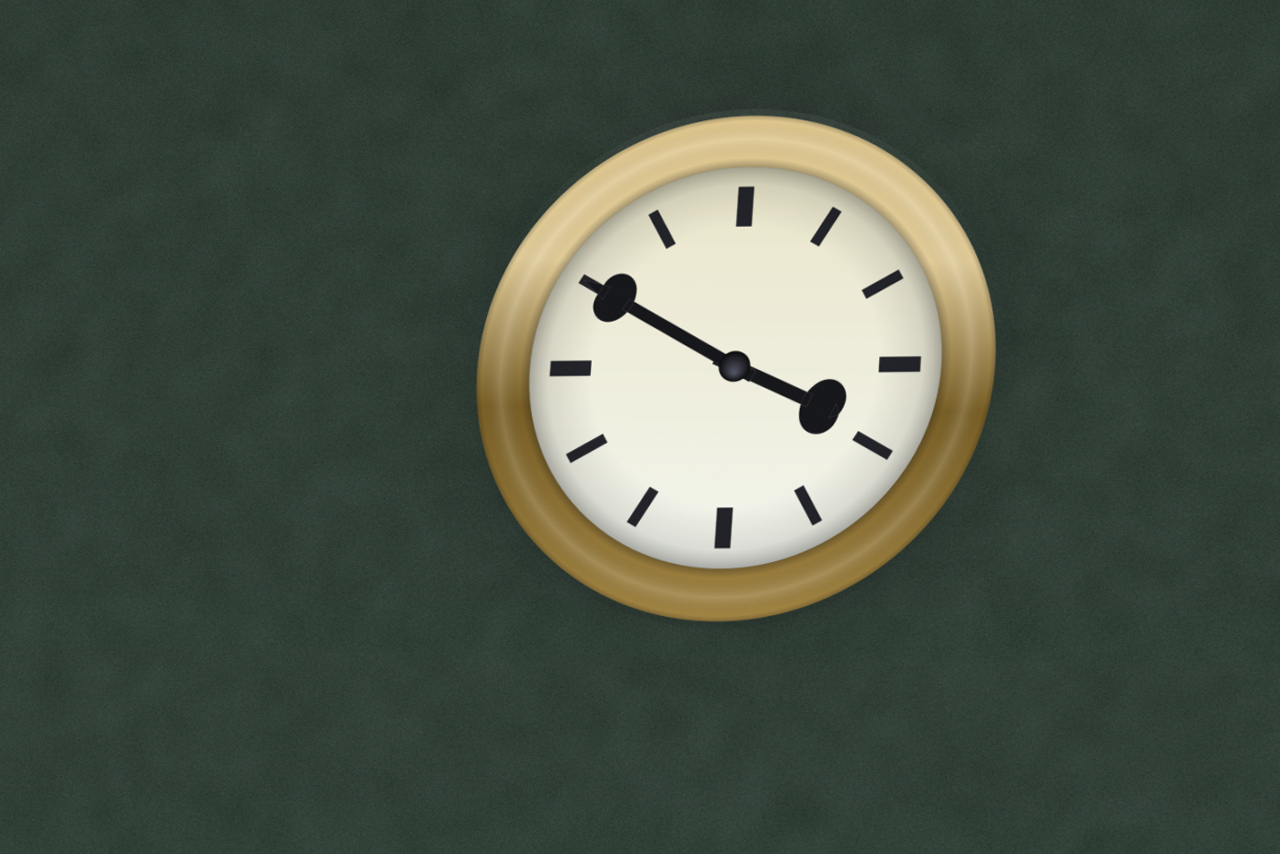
3:50
